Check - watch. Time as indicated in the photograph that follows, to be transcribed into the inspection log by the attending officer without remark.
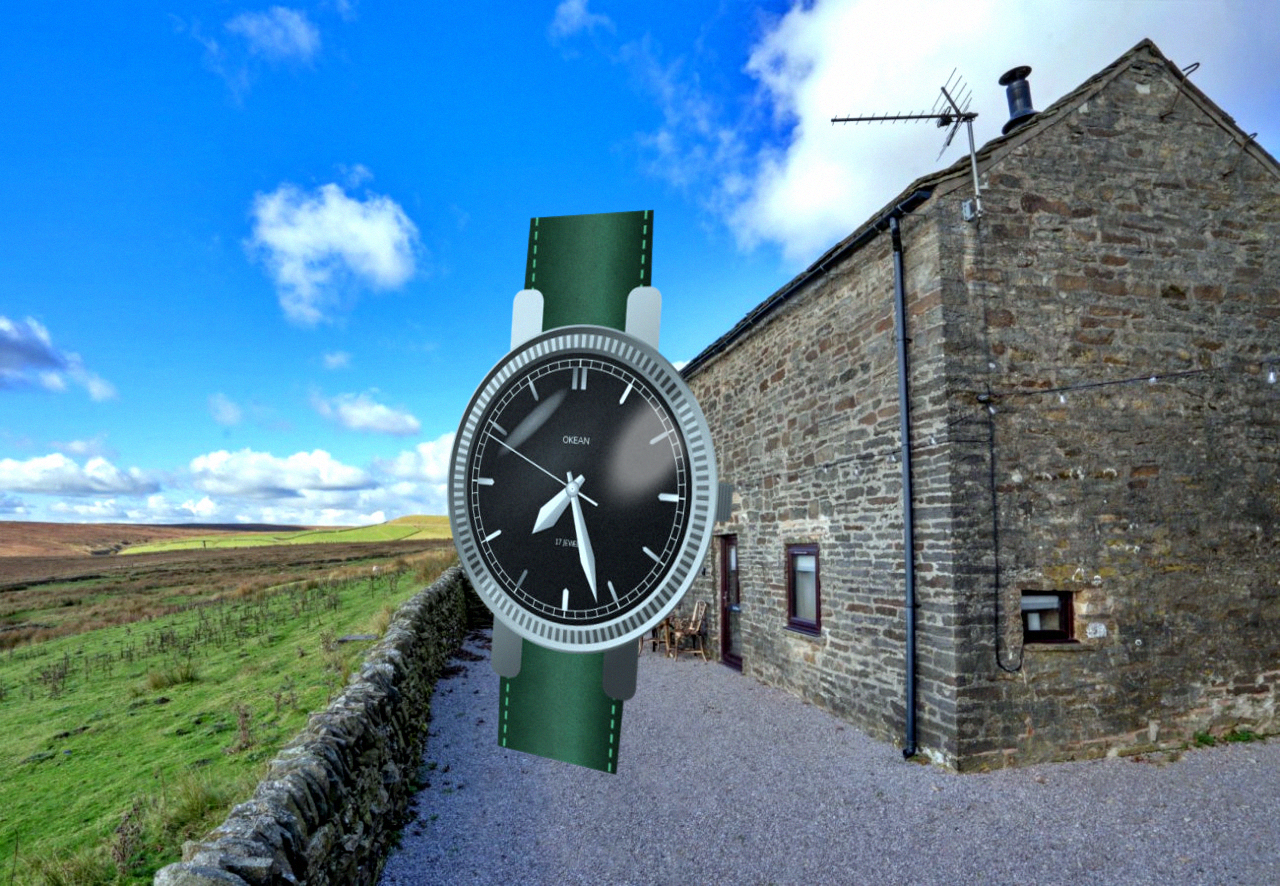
7:26:49
